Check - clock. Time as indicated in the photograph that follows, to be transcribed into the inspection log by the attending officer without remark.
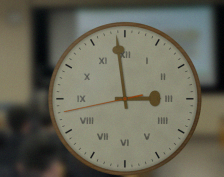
2:58:43
